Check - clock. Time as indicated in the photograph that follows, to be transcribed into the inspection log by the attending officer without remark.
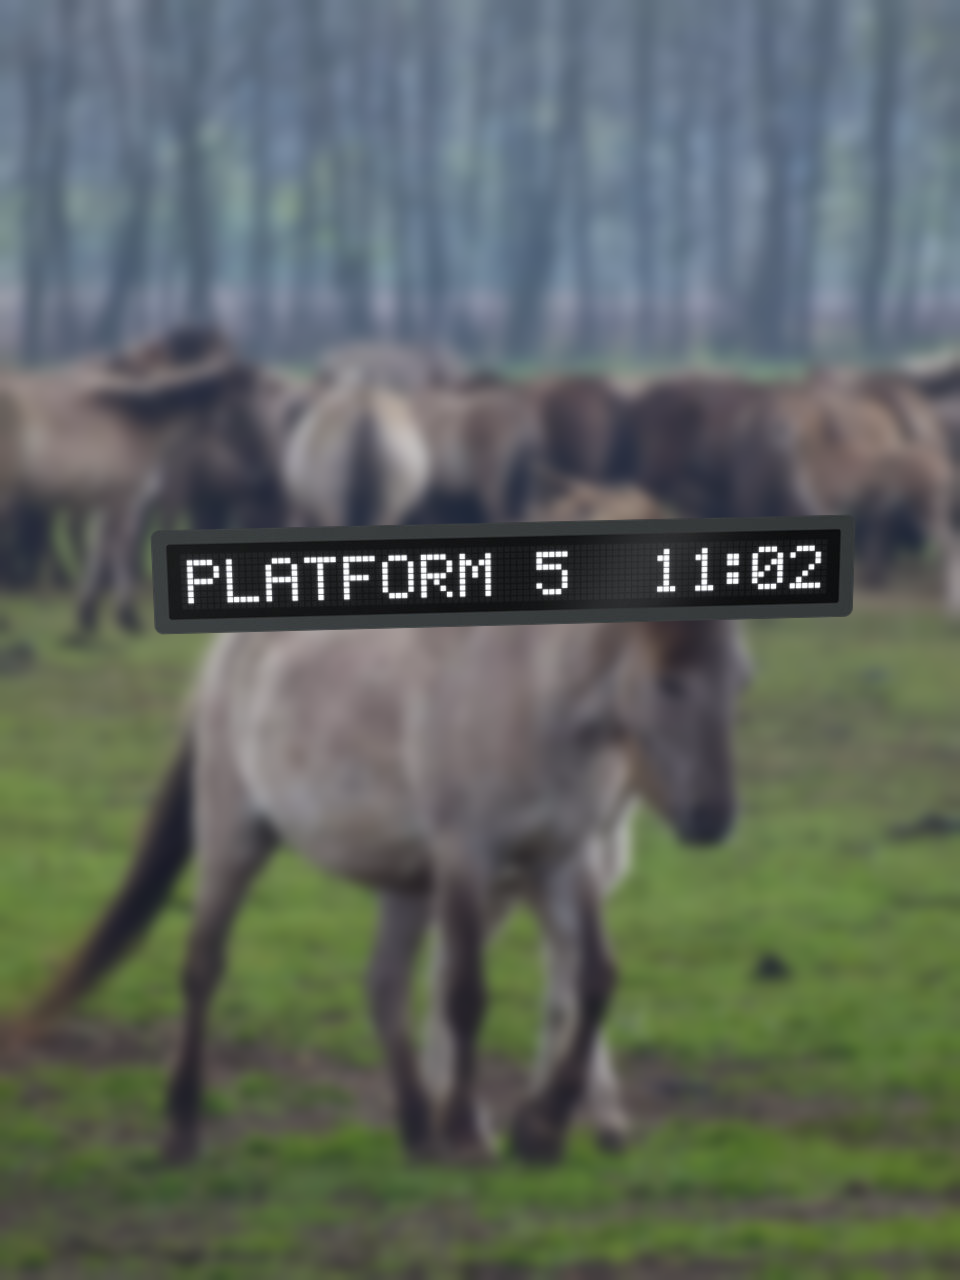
11:02
